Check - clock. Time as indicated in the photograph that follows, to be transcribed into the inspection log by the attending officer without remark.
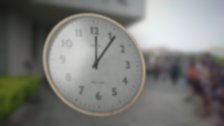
12:06
